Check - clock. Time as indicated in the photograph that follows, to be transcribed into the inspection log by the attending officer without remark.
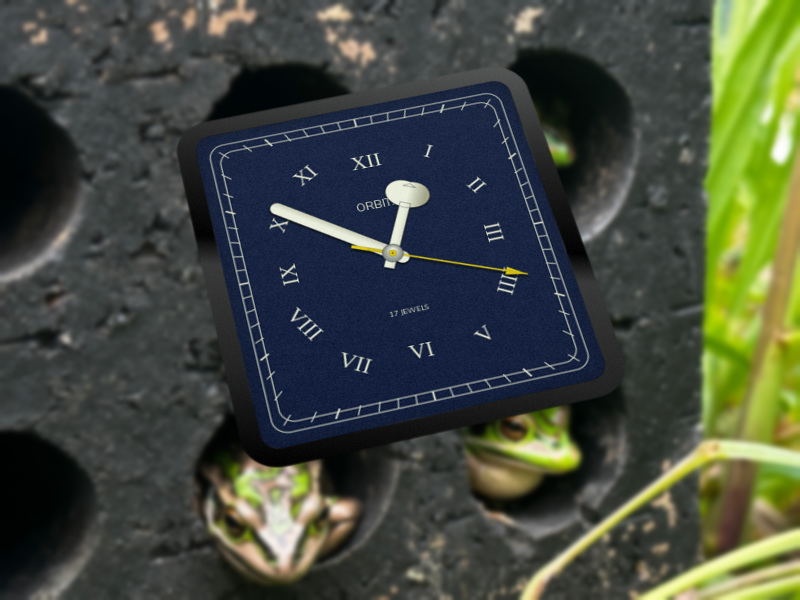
12:51:19
